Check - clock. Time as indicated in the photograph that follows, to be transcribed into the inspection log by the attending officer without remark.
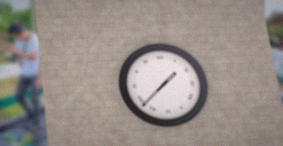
1:38
